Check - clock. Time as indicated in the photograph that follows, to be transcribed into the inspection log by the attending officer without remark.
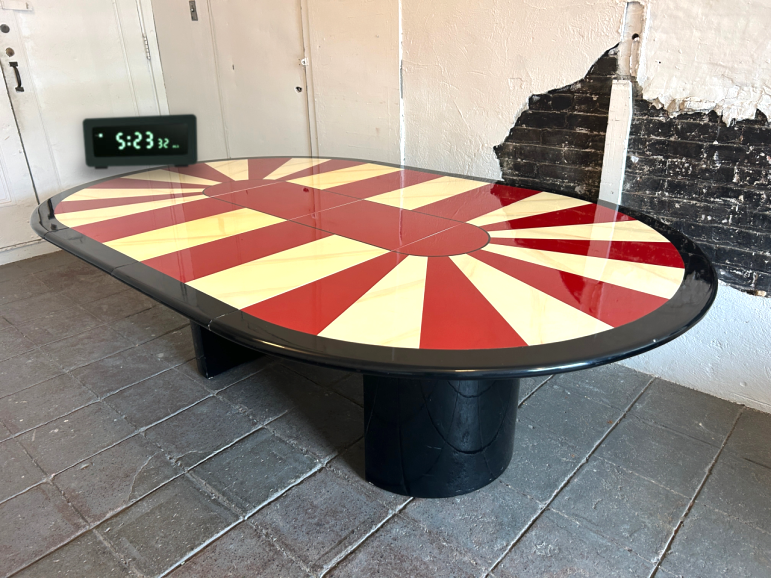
5:23:32
